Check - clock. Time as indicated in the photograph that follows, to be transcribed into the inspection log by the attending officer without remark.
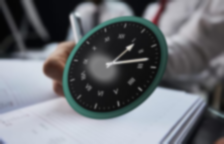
1:13
